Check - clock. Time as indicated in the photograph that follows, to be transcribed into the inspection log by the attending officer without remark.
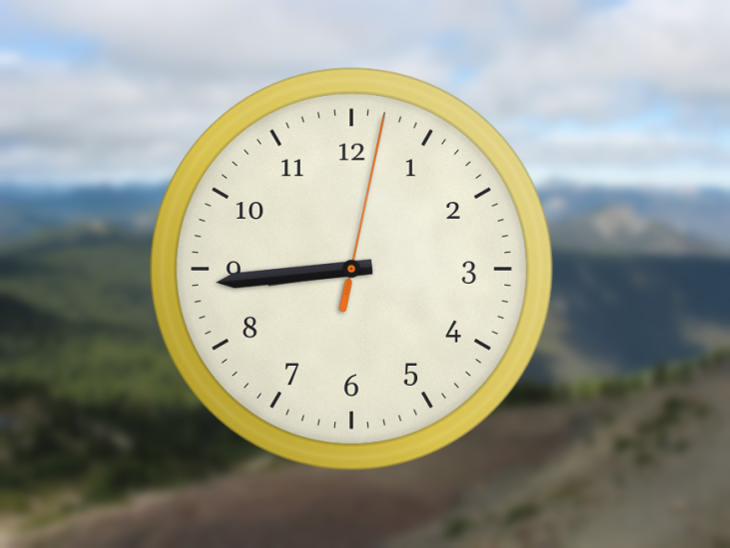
8:44:02
